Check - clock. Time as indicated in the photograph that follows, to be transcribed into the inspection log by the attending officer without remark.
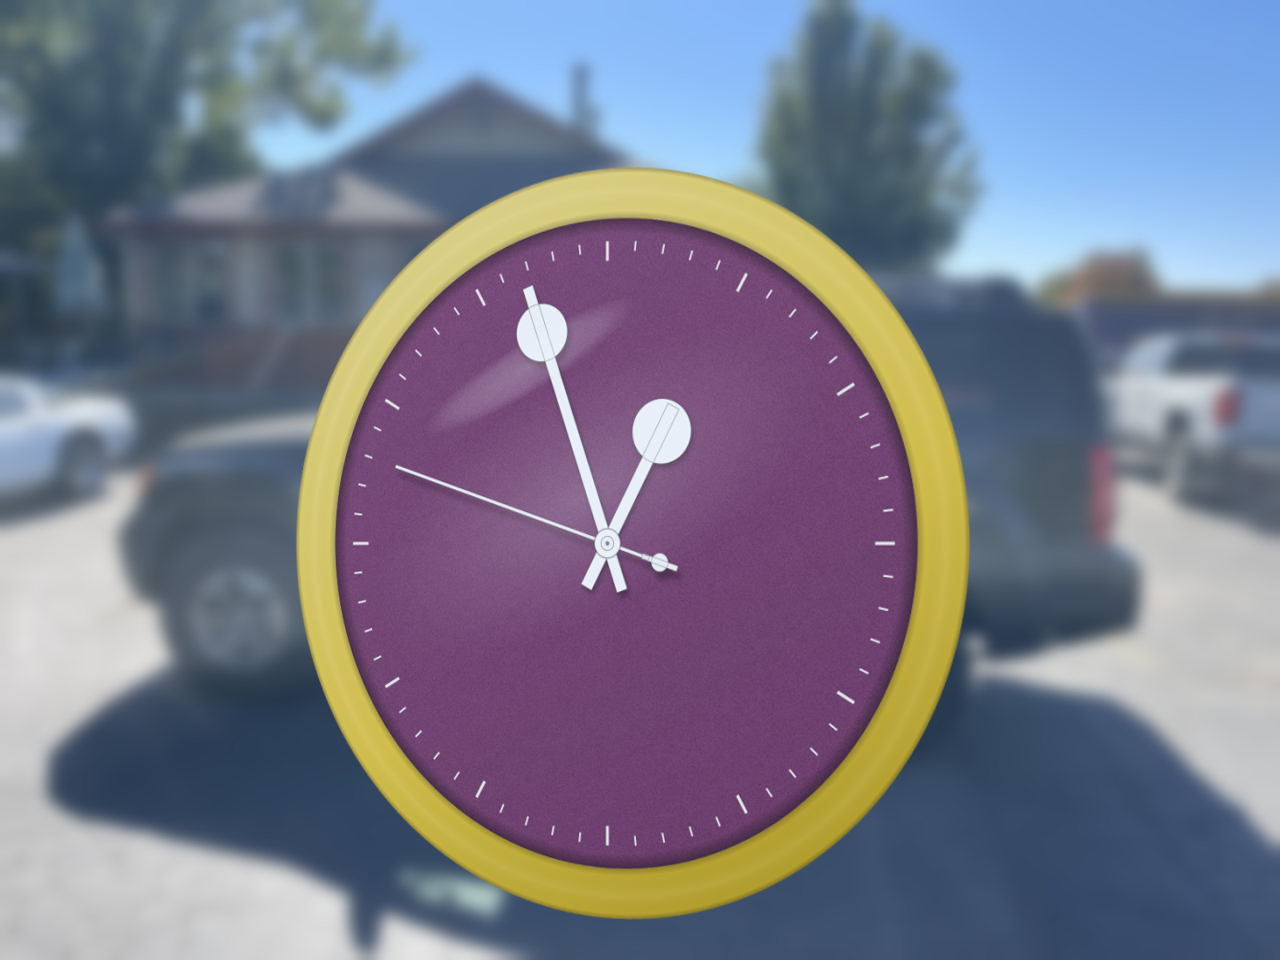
12:56:48
